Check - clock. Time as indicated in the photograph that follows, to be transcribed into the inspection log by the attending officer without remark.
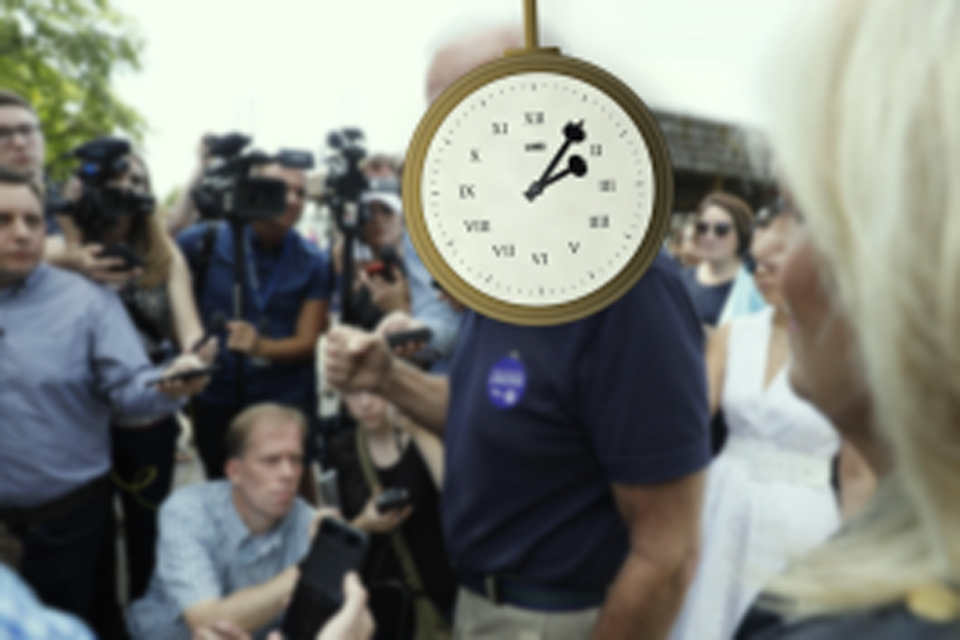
2:06
